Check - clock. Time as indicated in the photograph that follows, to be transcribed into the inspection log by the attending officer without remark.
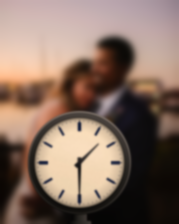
1:30
